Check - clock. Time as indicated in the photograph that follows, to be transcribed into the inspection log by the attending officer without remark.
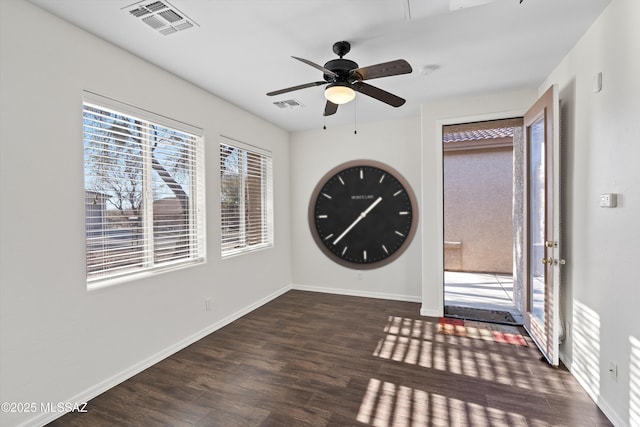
1:38
